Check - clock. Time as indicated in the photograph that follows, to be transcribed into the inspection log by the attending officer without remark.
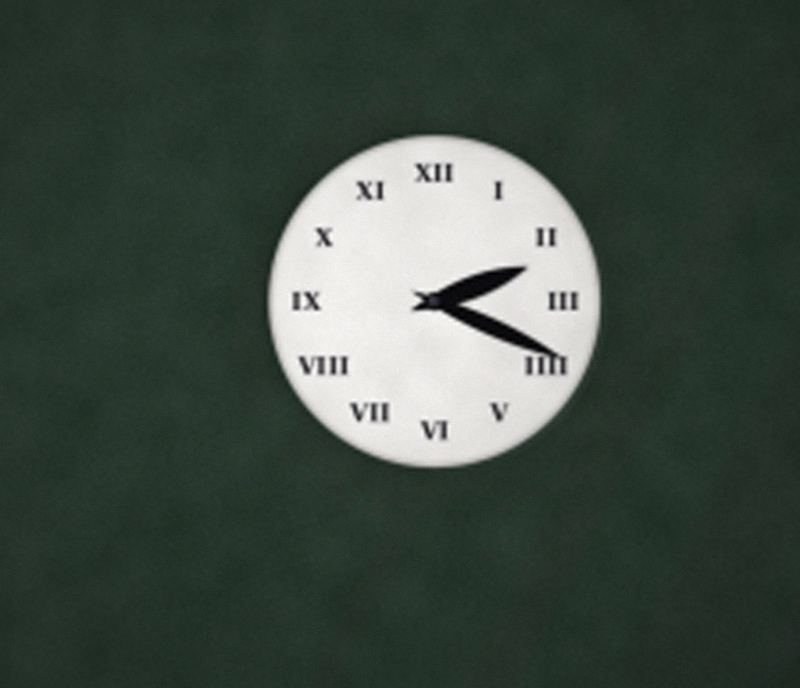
2:19
